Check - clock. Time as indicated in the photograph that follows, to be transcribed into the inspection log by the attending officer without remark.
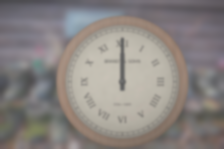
12:00
